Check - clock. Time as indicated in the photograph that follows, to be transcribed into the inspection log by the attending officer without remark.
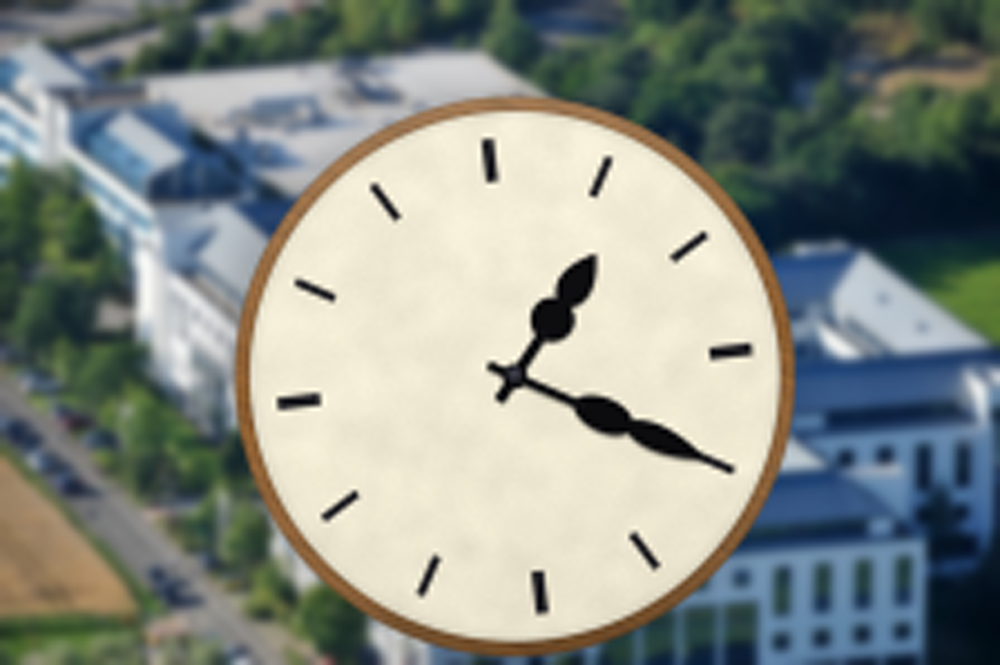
1:20
